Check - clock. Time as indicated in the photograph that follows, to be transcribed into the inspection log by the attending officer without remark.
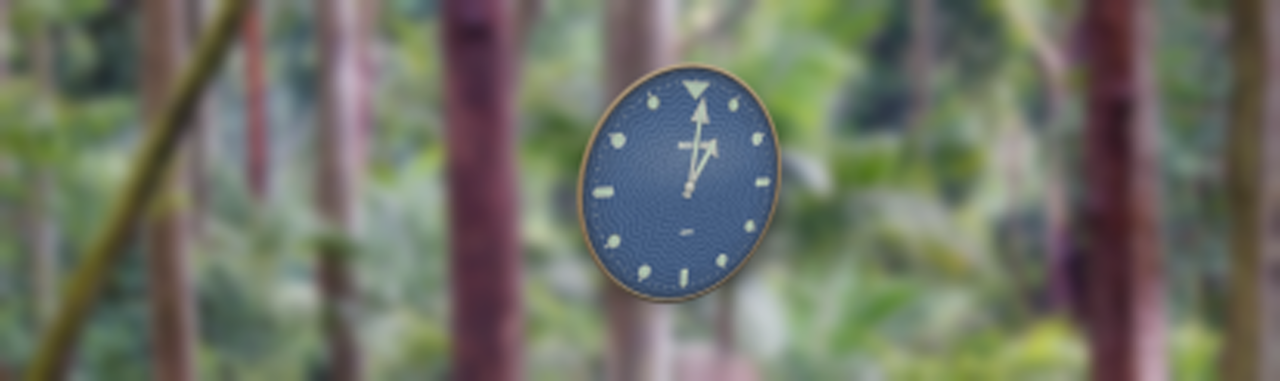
1:01
